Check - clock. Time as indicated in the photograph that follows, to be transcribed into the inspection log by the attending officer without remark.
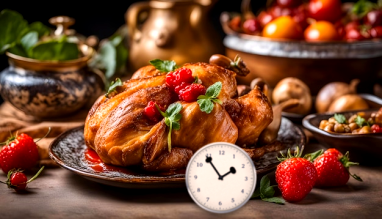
1:54
